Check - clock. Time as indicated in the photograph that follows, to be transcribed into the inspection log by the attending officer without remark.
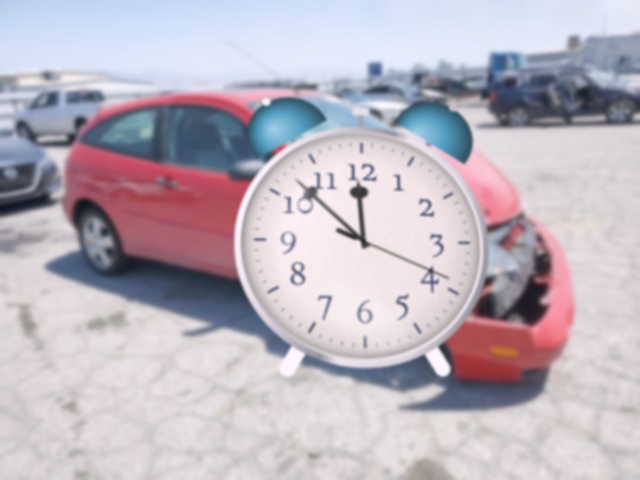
11:52:19
